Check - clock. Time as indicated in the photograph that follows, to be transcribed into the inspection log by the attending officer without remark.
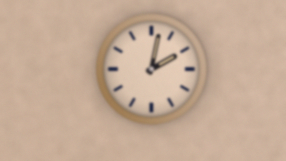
2:02
